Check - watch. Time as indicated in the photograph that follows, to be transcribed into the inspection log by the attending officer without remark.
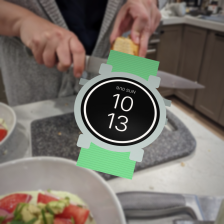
10:13
